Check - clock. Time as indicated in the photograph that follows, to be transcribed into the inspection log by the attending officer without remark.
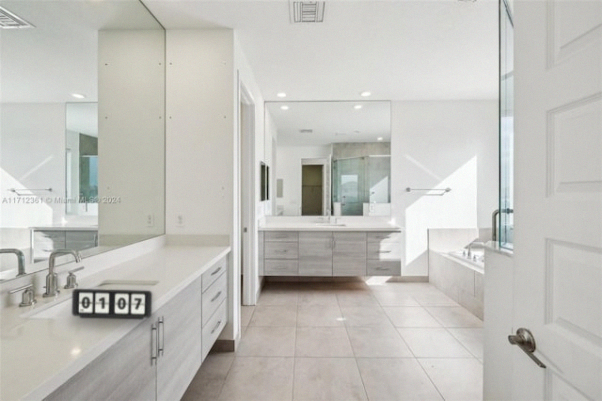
1:07
